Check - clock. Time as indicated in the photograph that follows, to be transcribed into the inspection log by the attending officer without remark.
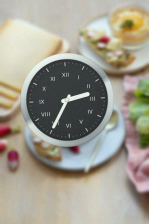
2:35
